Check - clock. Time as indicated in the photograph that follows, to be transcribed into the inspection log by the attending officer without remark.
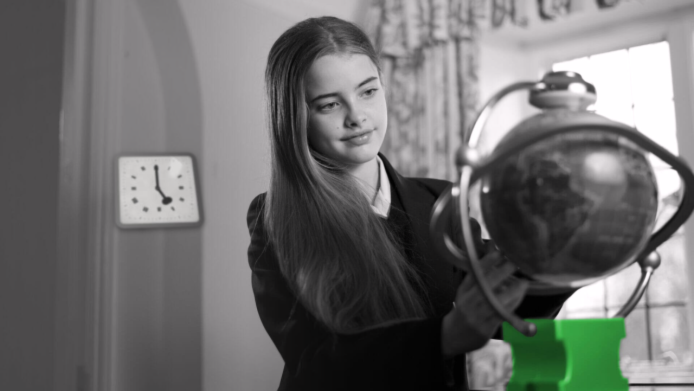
5:00
